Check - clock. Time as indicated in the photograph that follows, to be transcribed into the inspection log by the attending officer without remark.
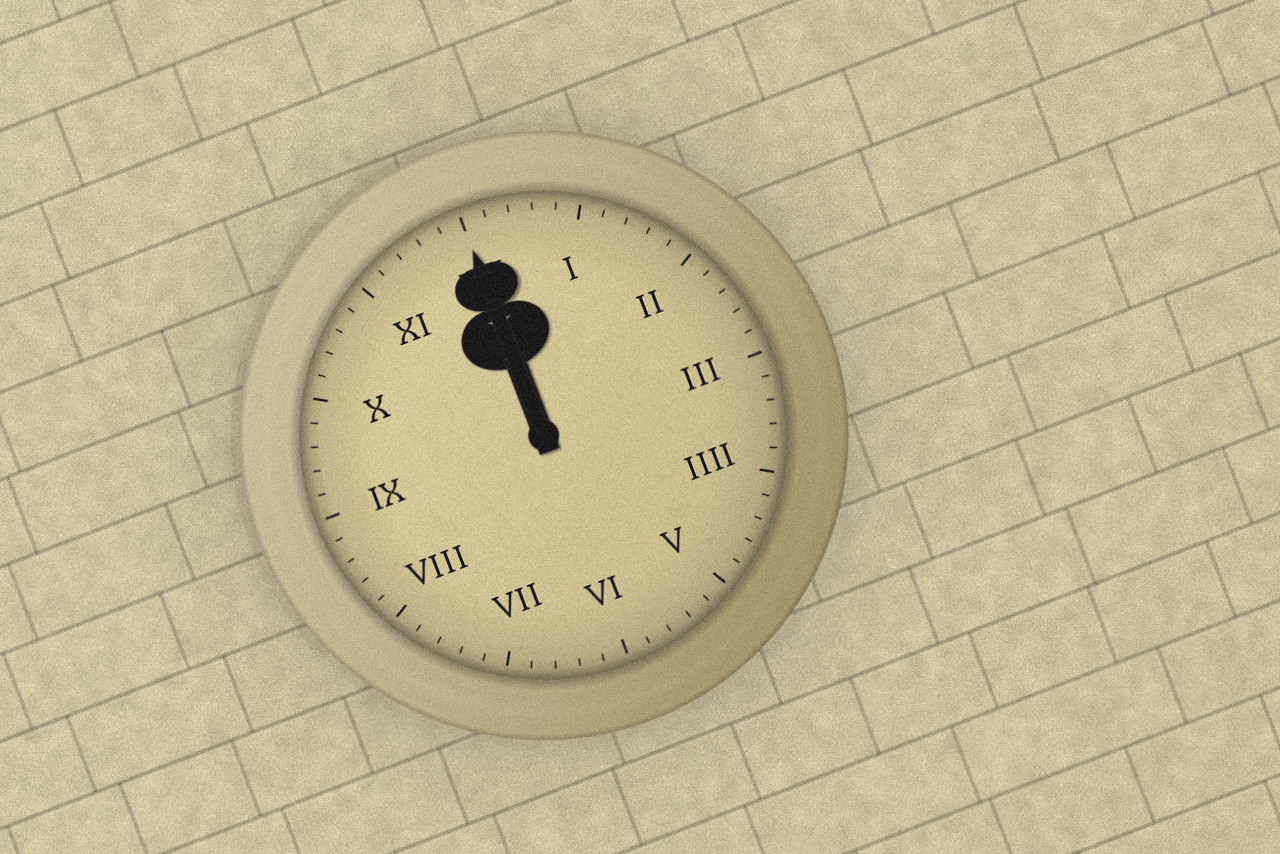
12:00
